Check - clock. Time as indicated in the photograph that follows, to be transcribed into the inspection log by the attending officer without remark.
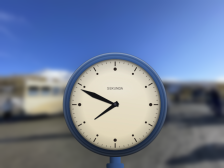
7:49
